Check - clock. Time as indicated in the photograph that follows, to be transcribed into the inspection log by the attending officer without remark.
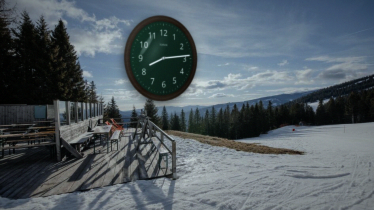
8:14
